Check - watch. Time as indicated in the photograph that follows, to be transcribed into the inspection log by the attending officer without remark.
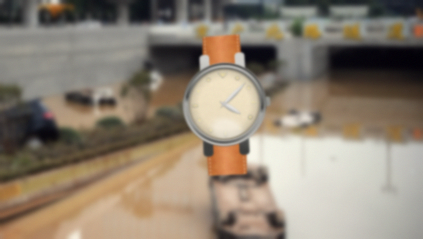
4:08
